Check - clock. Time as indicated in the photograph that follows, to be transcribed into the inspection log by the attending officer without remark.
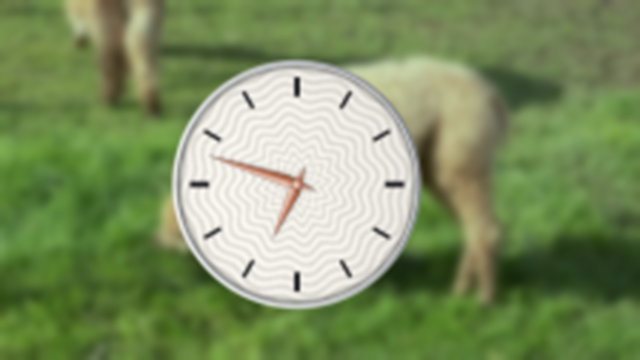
6:48
